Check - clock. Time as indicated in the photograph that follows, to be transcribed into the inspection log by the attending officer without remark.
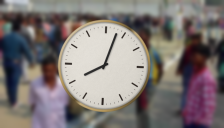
8:03
